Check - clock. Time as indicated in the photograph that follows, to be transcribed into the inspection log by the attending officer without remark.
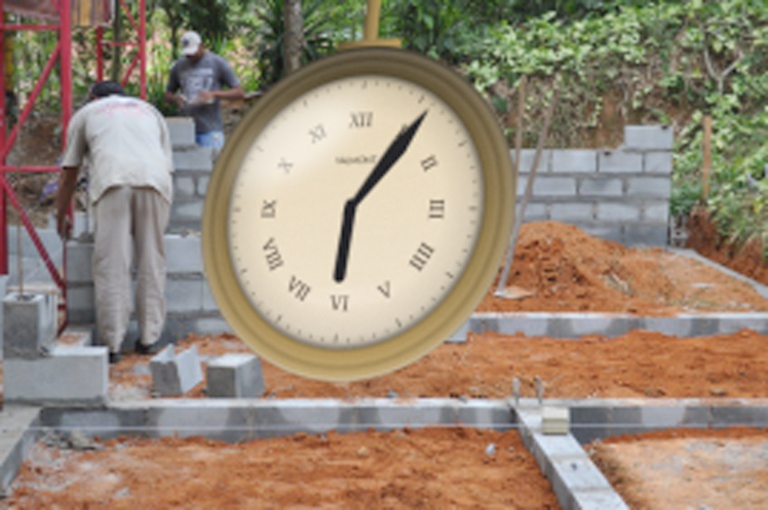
6:06
